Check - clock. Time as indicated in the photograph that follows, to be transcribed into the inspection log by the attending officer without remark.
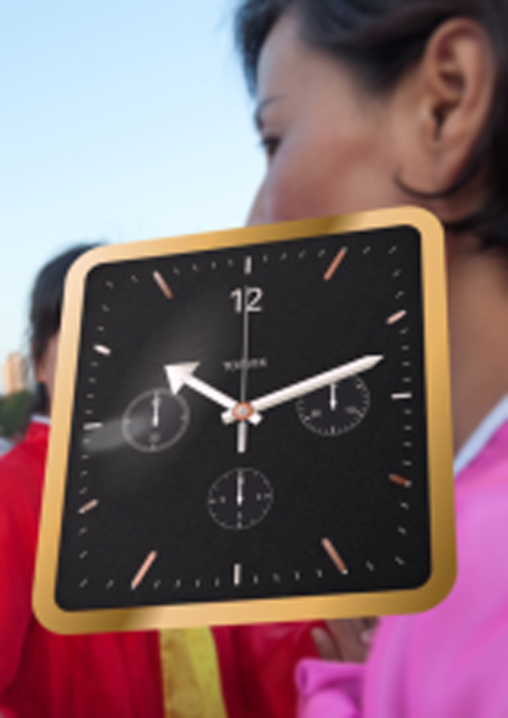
10:12
